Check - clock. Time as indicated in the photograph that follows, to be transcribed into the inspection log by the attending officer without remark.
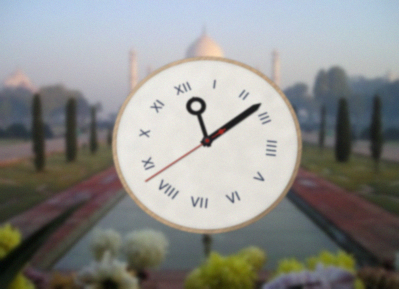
12:12:43
